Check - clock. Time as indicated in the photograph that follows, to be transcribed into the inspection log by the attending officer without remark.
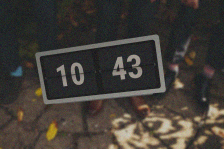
10:43
